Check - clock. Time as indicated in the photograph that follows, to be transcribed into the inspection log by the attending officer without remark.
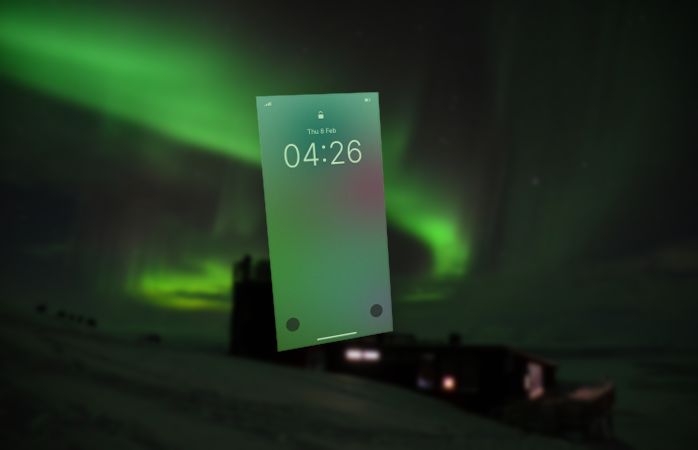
4:26
